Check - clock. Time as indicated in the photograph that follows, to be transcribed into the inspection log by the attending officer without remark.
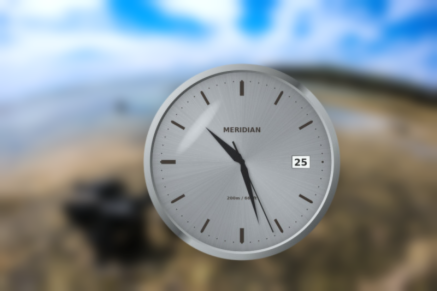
10:27:26
